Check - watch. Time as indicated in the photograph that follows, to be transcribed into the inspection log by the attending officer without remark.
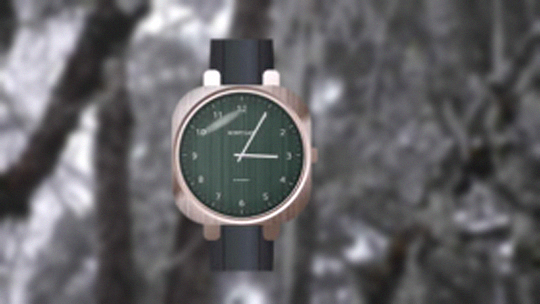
3:05
